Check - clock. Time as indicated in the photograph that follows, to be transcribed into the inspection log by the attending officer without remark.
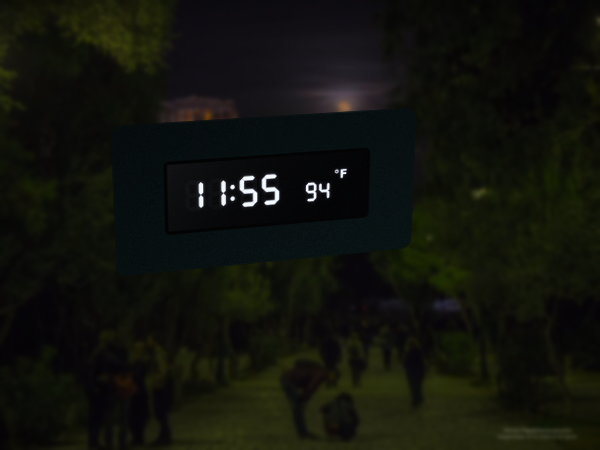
11:55
